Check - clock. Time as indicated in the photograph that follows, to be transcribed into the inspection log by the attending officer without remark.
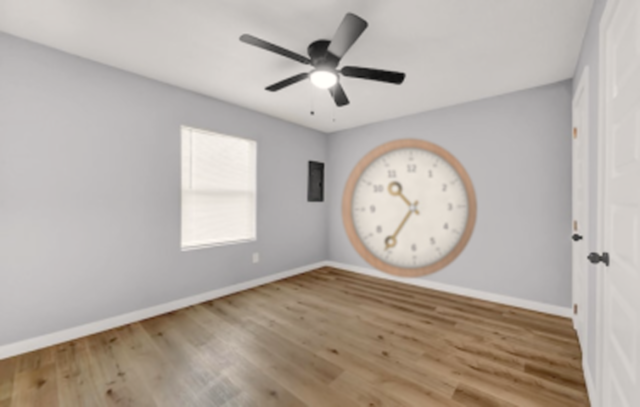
10:36
